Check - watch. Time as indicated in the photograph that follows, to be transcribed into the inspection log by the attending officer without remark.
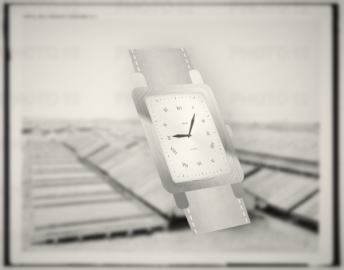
9:06
